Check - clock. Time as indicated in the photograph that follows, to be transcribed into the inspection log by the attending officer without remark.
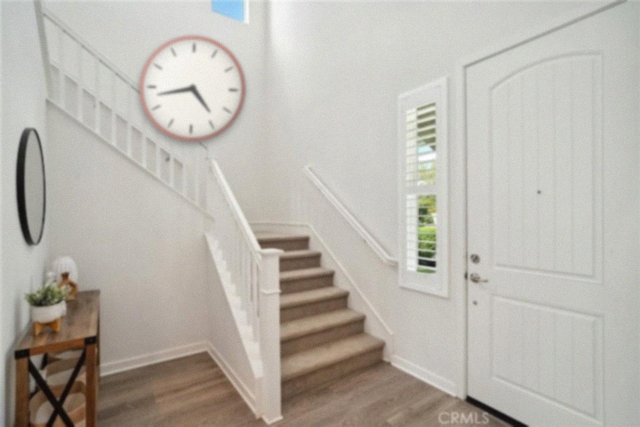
4:43
